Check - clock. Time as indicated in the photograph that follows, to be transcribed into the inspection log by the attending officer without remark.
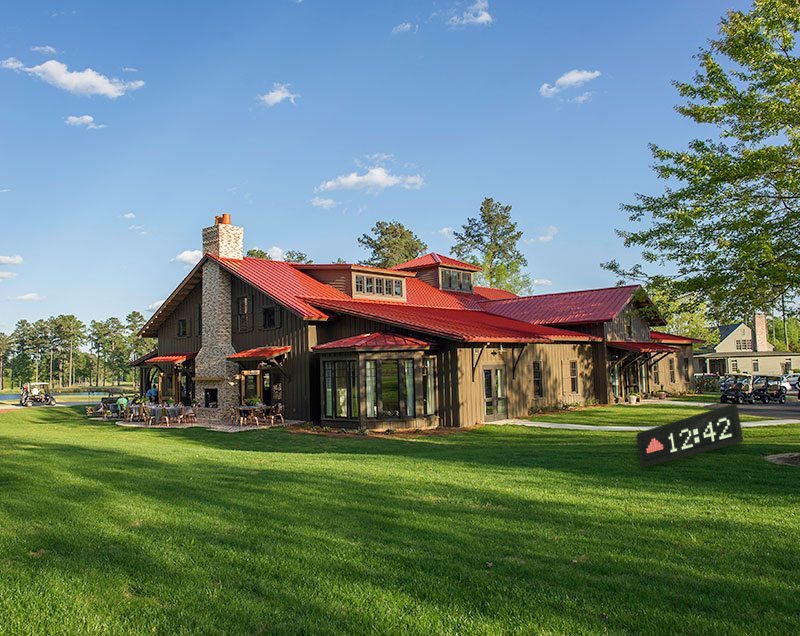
12:42
